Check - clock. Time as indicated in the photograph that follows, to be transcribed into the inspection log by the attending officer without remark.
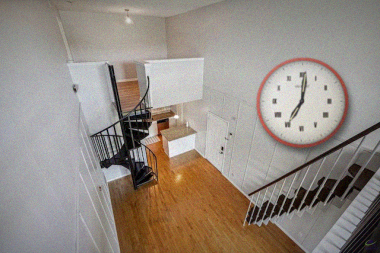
7:01
